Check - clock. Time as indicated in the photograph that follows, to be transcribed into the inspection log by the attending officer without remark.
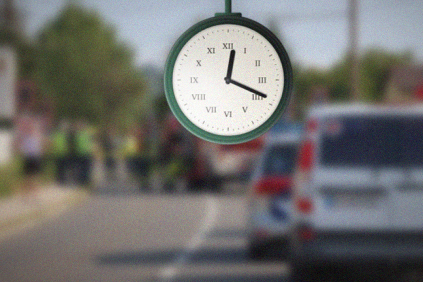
12:19
